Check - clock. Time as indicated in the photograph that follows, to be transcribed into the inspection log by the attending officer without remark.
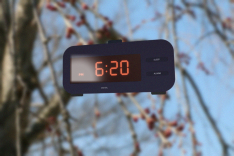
6:20
